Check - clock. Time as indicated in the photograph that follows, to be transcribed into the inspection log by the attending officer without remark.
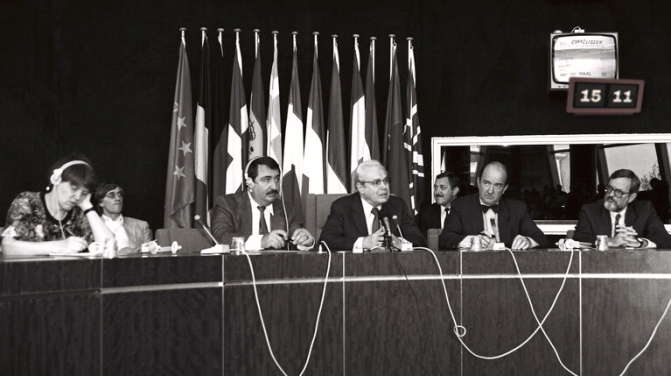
15:11
